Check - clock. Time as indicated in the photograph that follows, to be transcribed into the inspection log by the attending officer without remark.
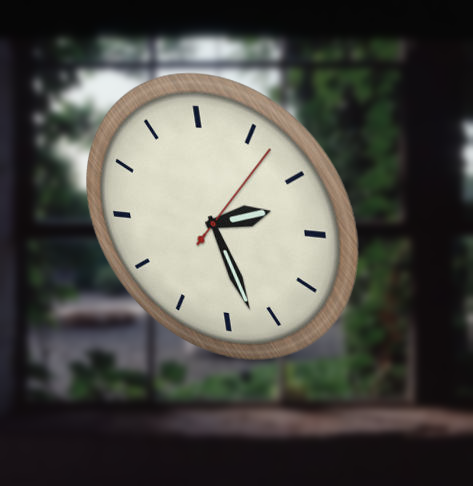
2:27:07
